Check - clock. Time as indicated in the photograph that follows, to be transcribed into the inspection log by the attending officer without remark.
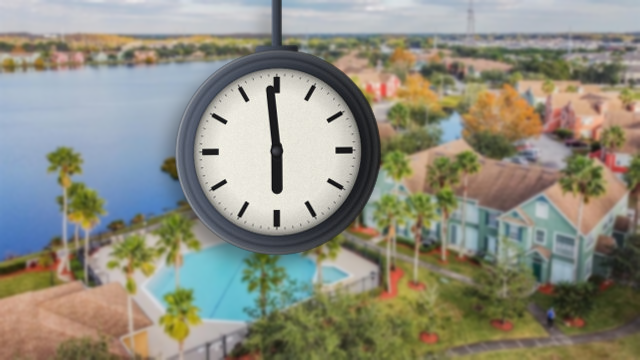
5:59
